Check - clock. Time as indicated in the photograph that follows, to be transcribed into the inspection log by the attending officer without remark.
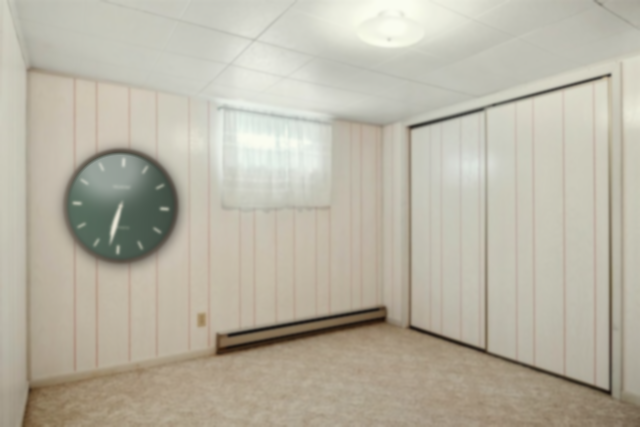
6:32
